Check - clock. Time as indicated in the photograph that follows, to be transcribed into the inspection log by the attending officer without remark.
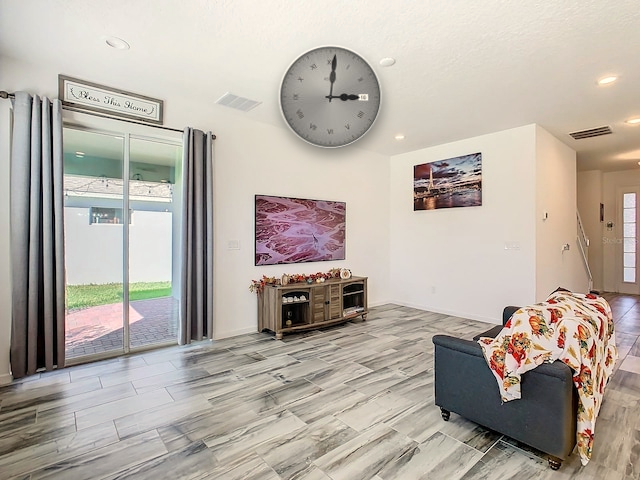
3:01
